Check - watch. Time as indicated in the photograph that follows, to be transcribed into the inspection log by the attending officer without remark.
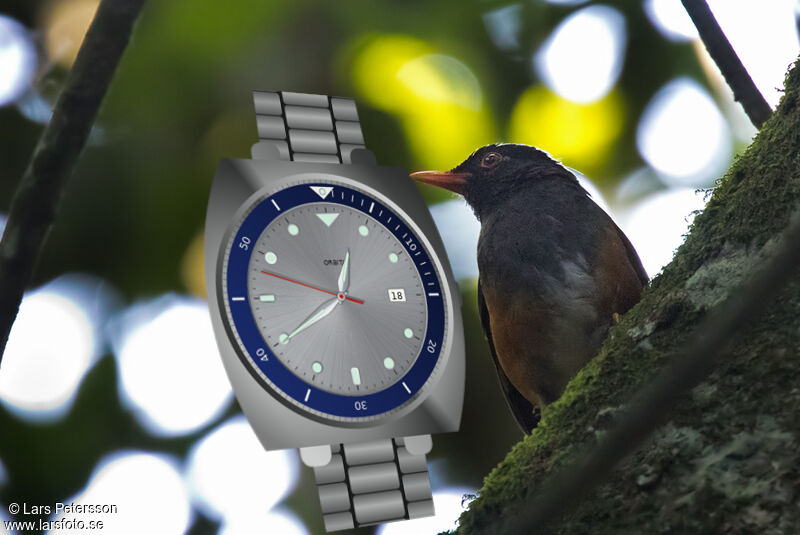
12:39:48
